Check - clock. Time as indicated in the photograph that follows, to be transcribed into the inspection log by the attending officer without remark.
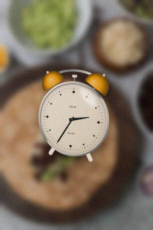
2:35
